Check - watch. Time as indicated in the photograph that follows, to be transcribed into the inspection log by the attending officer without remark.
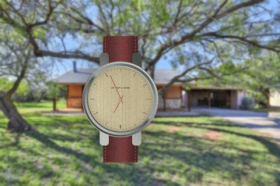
6:56
